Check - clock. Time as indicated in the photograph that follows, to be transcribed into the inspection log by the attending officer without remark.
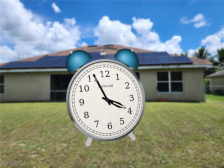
3:56
